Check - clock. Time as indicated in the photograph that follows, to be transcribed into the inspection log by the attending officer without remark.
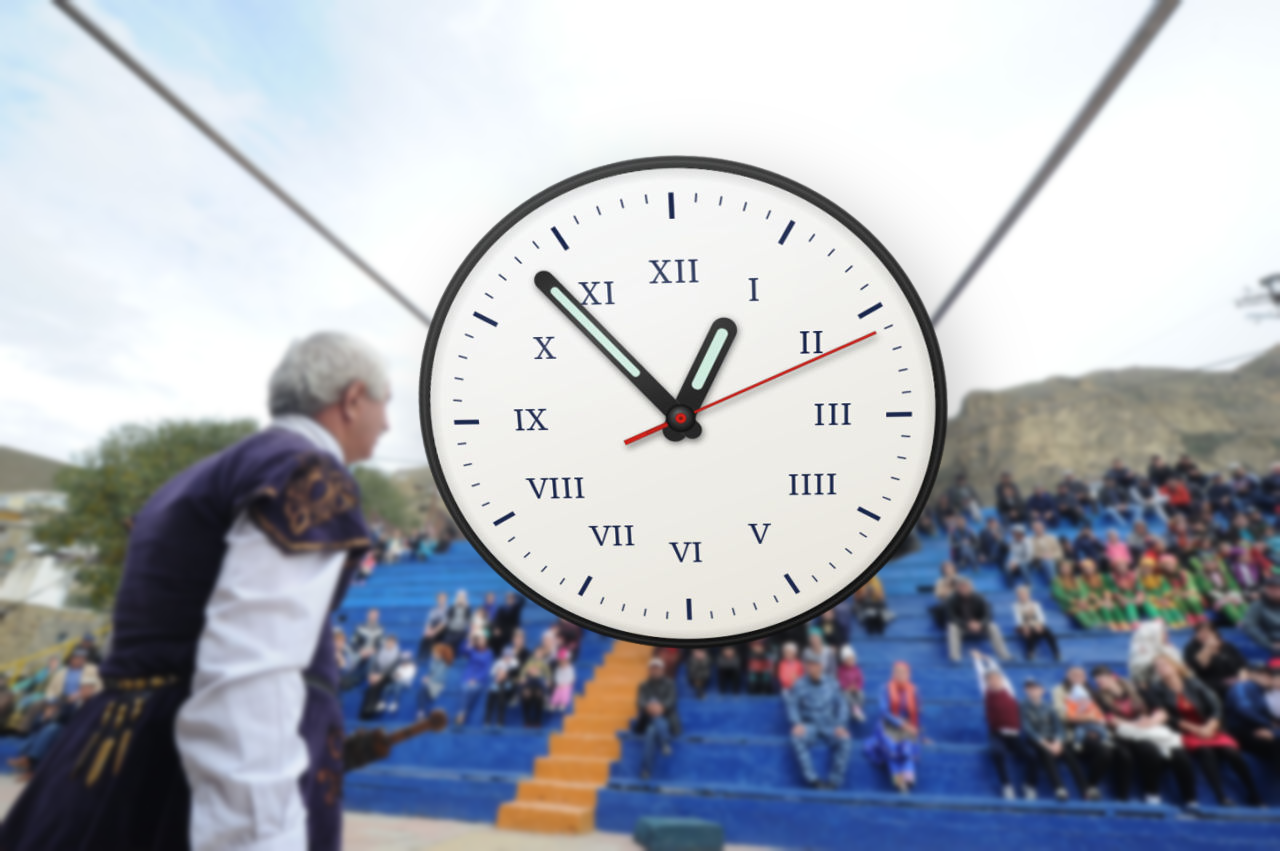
12:53:11
